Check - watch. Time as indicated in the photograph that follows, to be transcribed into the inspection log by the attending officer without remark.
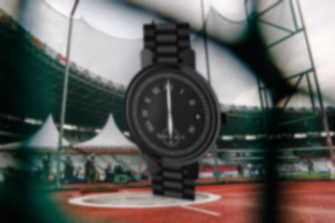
6:00
